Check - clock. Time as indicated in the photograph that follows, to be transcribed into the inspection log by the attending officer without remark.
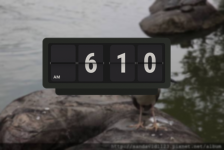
6:10
